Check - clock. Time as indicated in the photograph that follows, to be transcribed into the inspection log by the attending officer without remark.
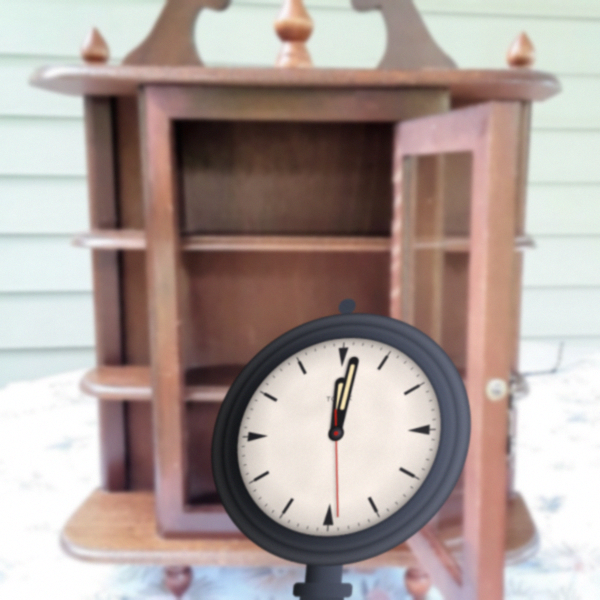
12:01:29
